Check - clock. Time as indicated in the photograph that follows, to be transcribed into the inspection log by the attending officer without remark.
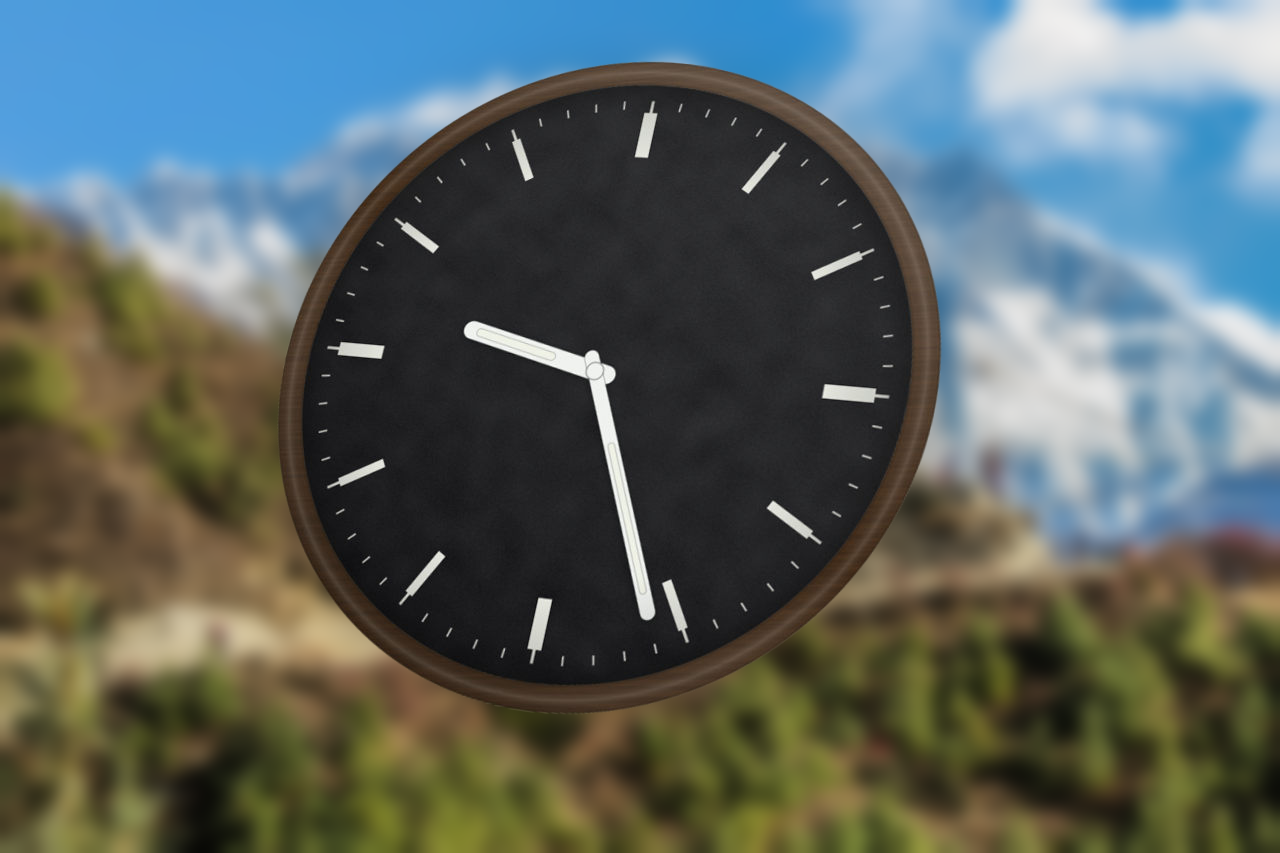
9:26
